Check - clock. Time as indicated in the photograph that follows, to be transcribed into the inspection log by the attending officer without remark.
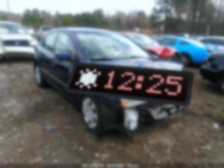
12:25
